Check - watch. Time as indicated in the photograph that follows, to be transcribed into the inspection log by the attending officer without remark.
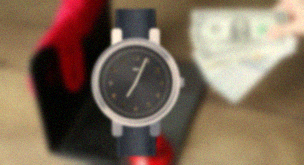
7:04
